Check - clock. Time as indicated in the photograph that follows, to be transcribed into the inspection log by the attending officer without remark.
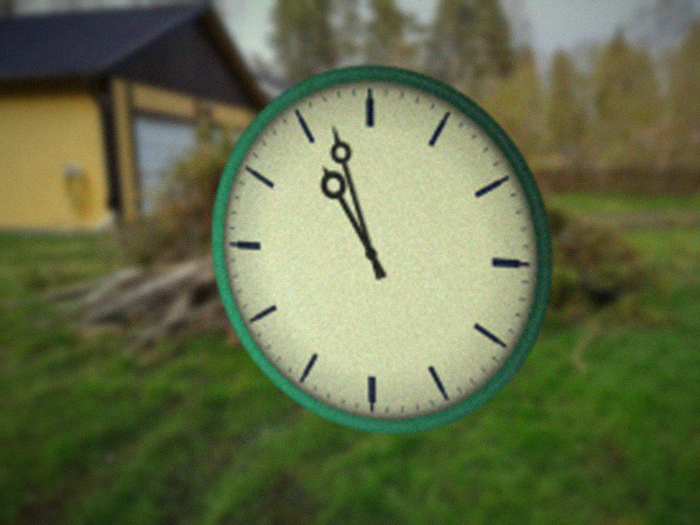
10:57
